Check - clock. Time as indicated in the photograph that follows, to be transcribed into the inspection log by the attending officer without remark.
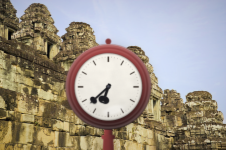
6:38
